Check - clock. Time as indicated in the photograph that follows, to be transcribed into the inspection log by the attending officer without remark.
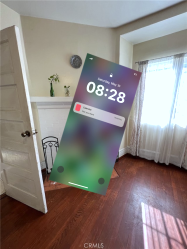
8:28
